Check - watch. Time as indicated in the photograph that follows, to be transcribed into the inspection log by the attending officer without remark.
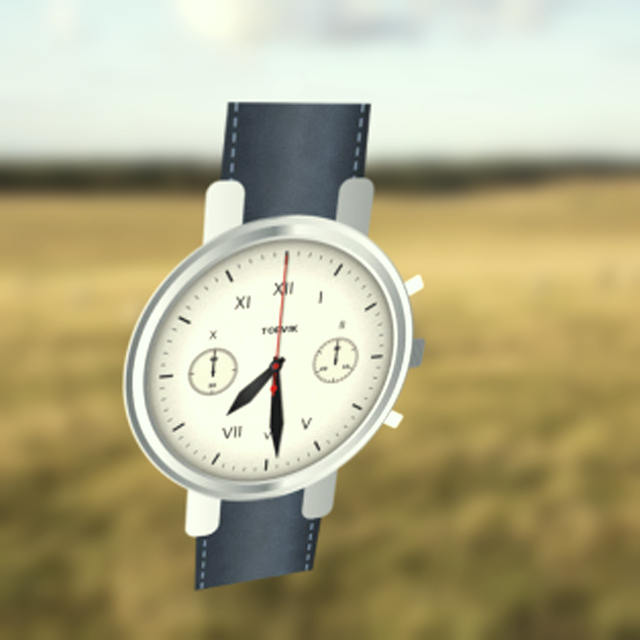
7:29
